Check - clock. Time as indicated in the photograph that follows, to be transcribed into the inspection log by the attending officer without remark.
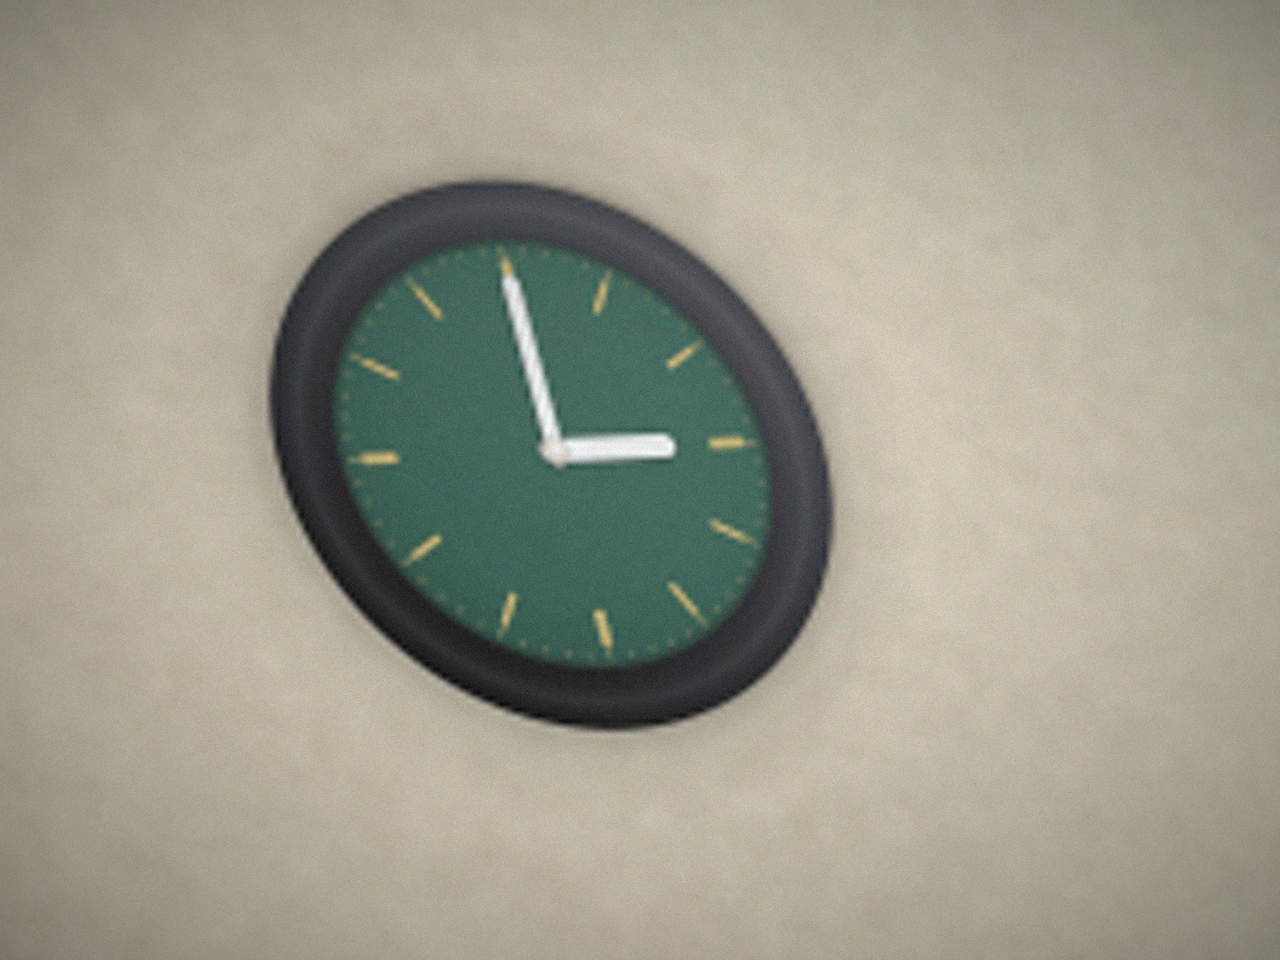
3:00
